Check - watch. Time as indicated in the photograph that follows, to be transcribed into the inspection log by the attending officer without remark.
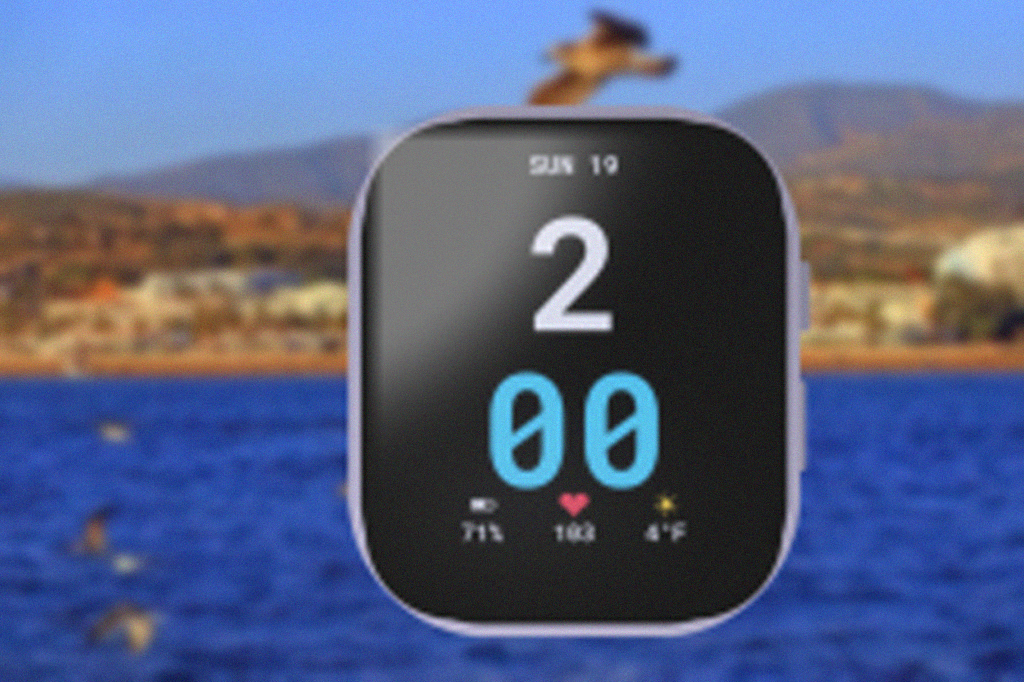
2:00
